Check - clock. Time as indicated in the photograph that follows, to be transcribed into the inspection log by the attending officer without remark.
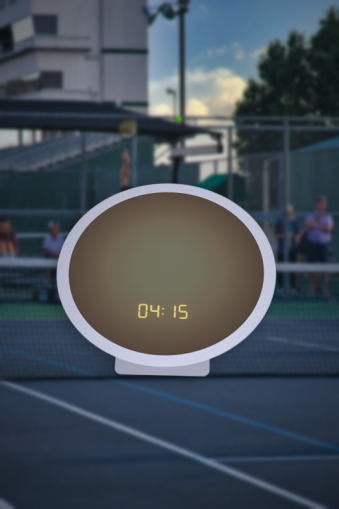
4:15
